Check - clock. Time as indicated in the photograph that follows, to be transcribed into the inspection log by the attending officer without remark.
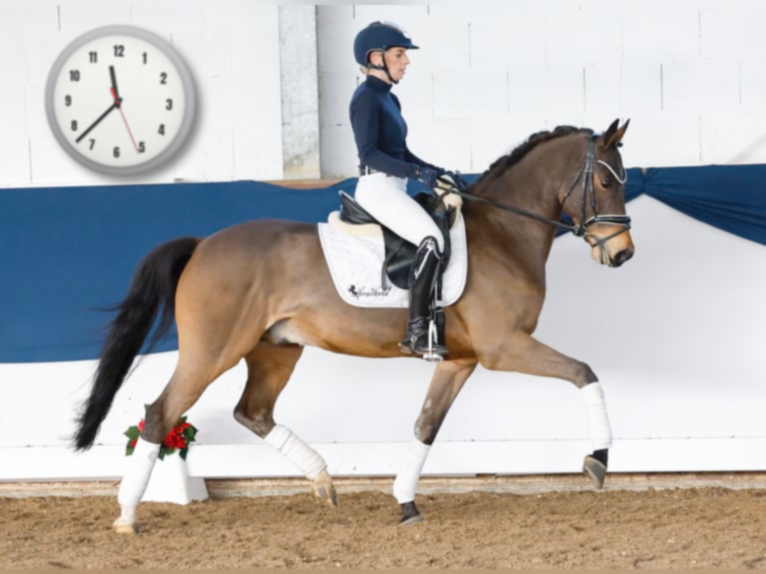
11:37:26
